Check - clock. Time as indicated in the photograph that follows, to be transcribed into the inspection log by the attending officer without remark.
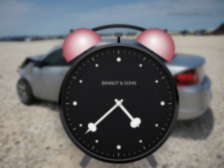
4:38
